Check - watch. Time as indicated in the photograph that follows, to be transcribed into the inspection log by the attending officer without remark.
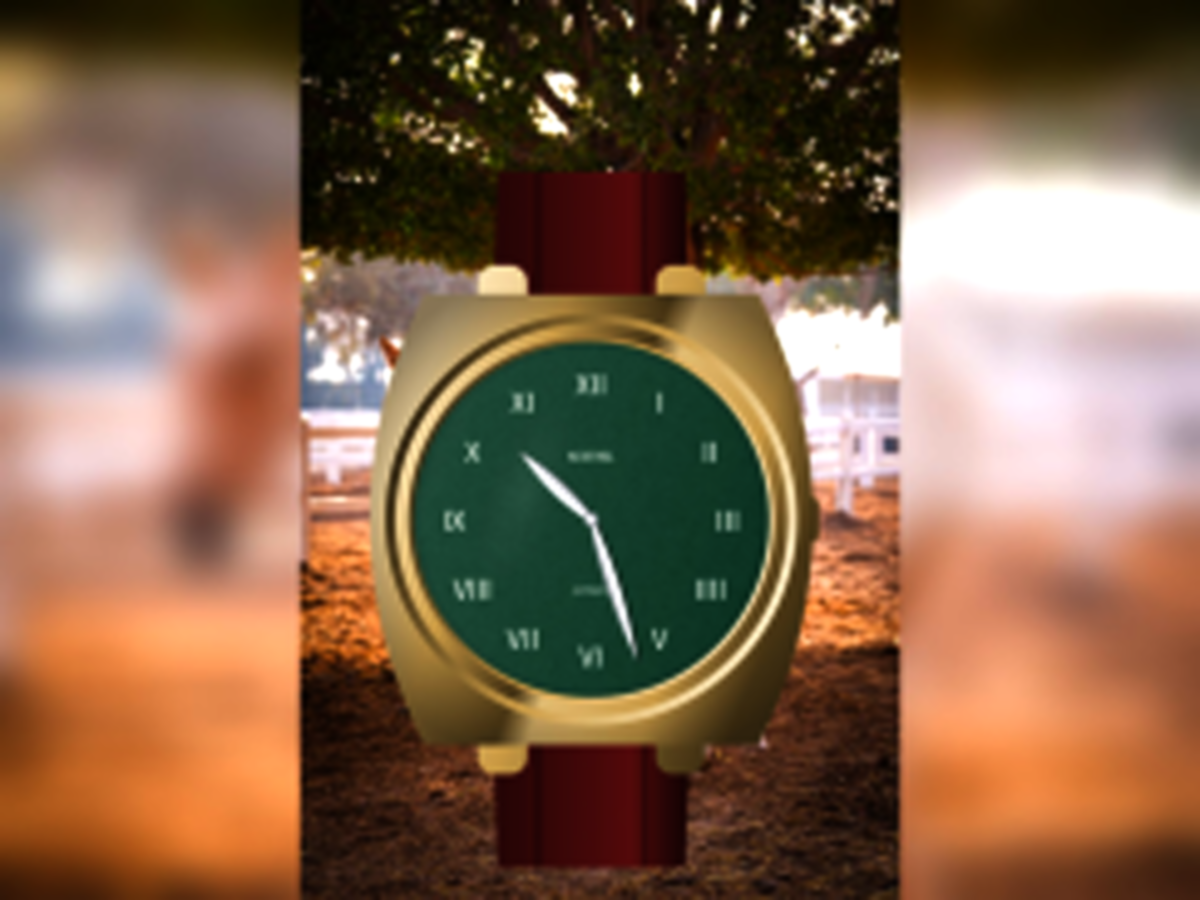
10:27
